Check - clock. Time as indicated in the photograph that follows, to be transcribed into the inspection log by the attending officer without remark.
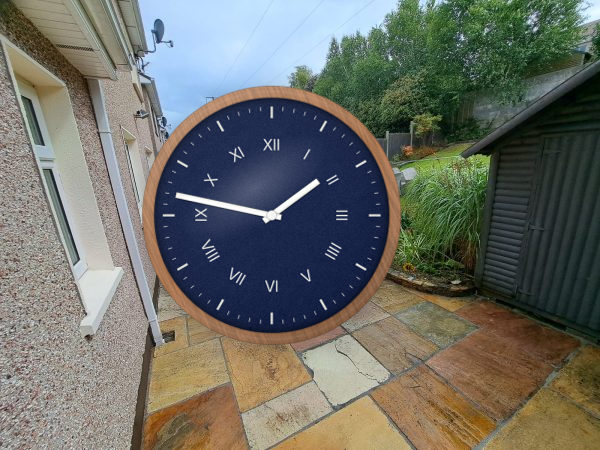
1:47
